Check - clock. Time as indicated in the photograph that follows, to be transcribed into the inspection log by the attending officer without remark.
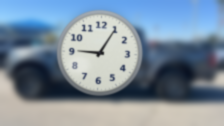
9:05
